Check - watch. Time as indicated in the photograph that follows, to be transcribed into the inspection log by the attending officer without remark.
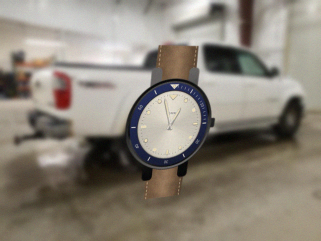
12:57
